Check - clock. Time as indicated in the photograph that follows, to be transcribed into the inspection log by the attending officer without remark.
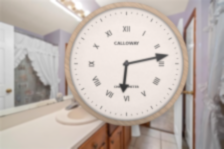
6:13
